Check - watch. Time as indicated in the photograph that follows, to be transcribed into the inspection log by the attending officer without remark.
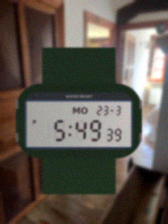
5:49:39
